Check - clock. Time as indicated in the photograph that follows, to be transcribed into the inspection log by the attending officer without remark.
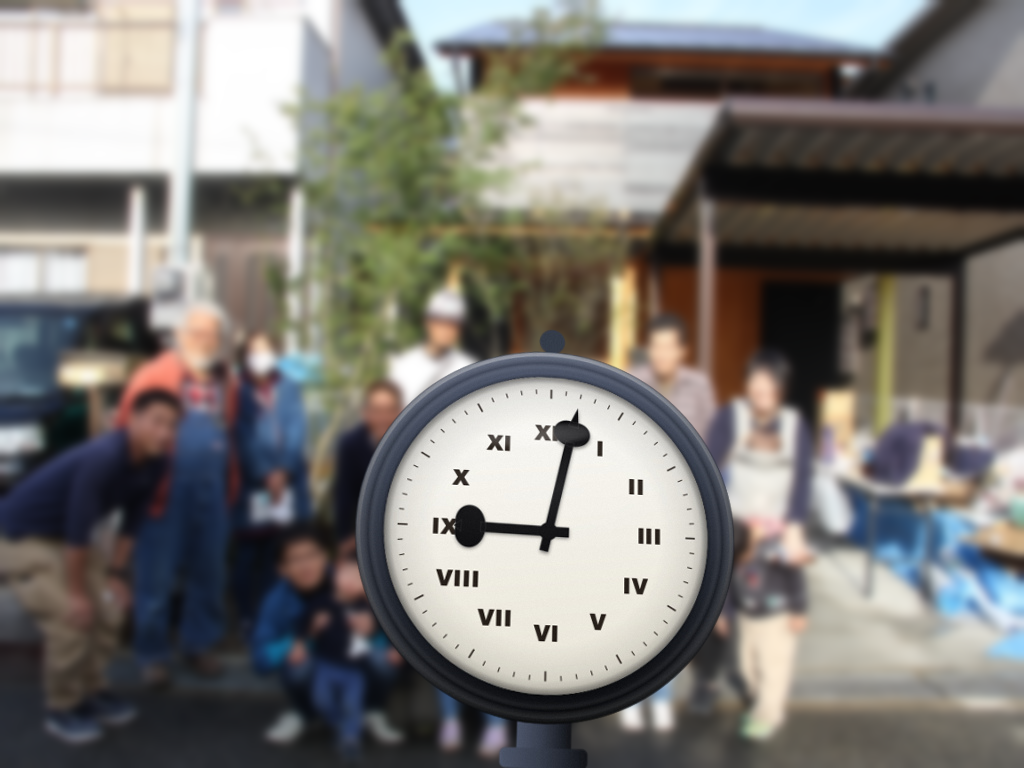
9:02
